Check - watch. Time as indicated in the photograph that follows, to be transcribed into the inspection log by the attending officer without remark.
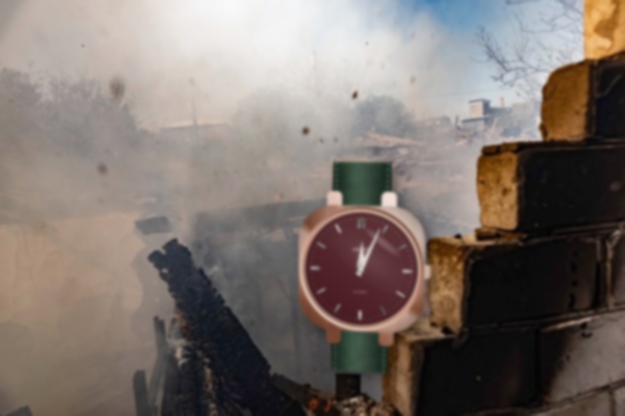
12:04
